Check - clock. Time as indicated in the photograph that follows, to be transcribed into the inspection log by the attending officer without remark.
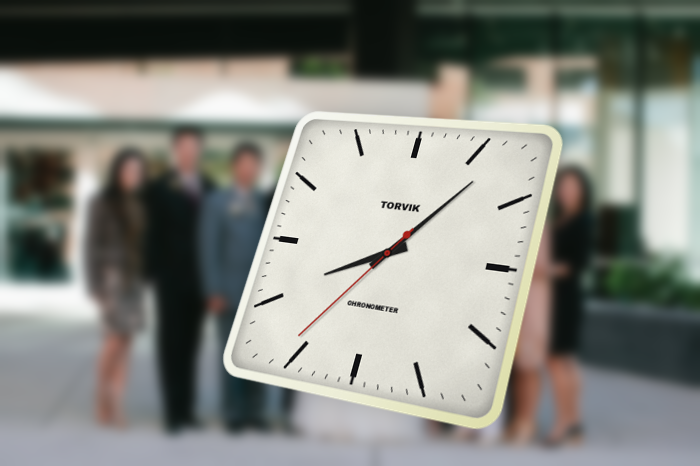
8:06:36
